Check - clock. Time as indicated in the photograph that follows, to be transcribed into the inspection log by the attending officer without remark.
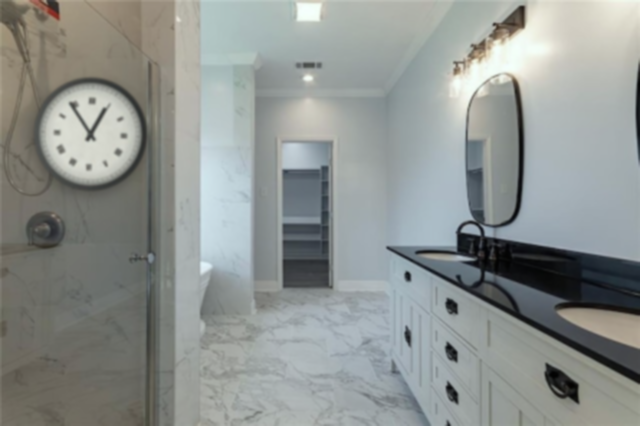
12:54
